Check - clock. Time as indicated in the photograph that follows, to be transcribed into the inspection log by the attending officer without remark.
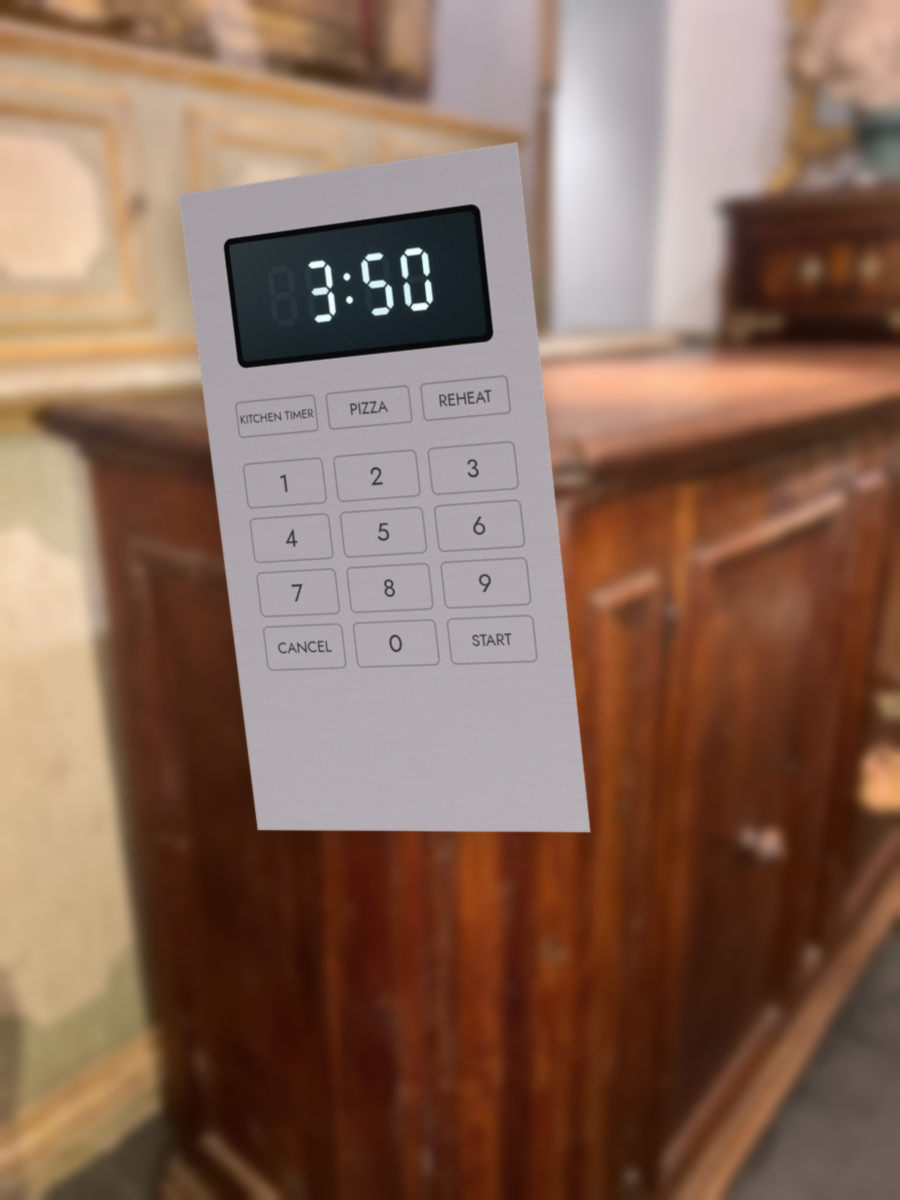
3:50
